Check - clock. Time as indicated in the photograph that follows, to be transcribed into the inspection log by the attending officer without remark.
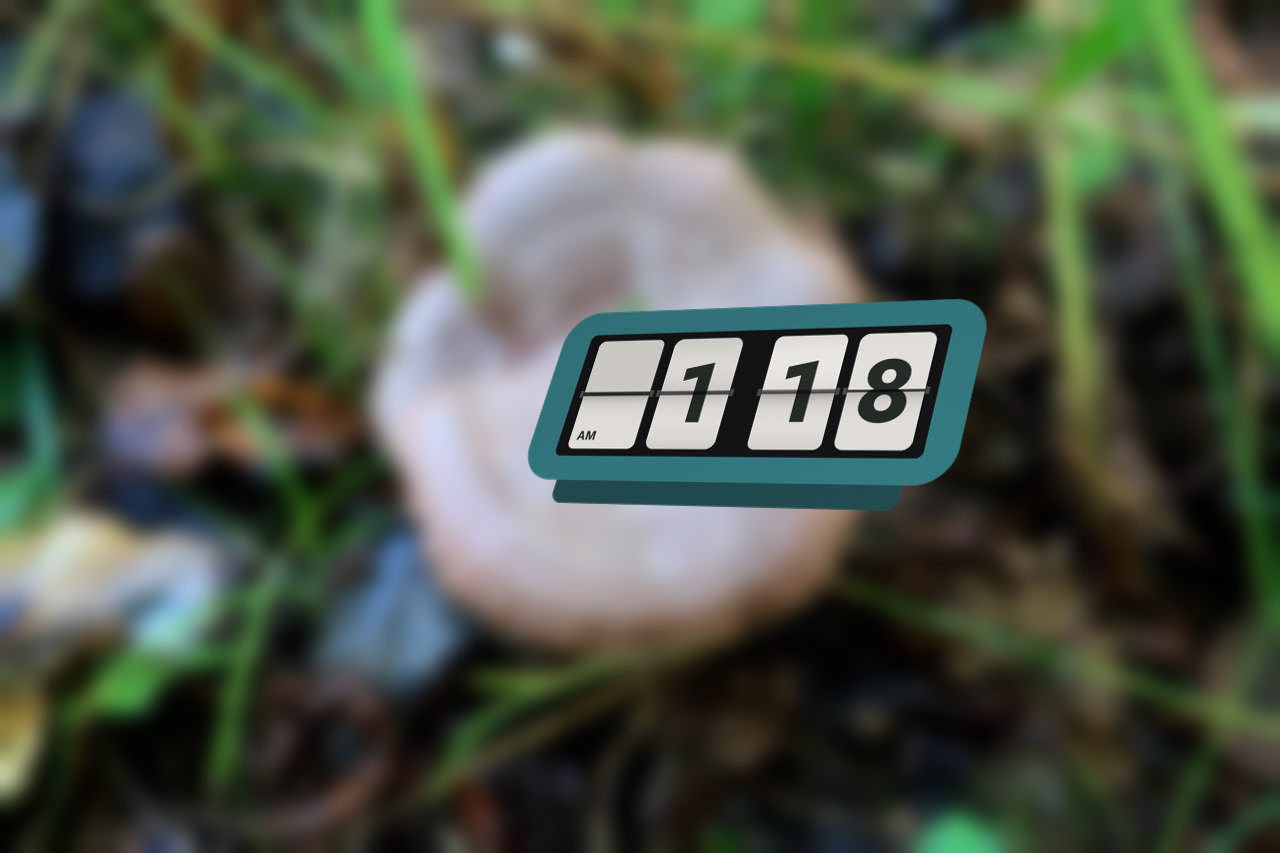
1:18
